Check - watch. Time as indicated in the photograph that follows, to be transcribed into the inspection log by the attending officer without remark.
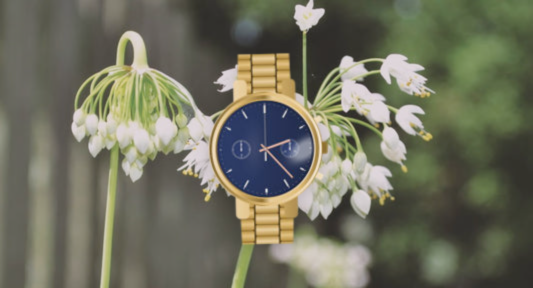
2:23
